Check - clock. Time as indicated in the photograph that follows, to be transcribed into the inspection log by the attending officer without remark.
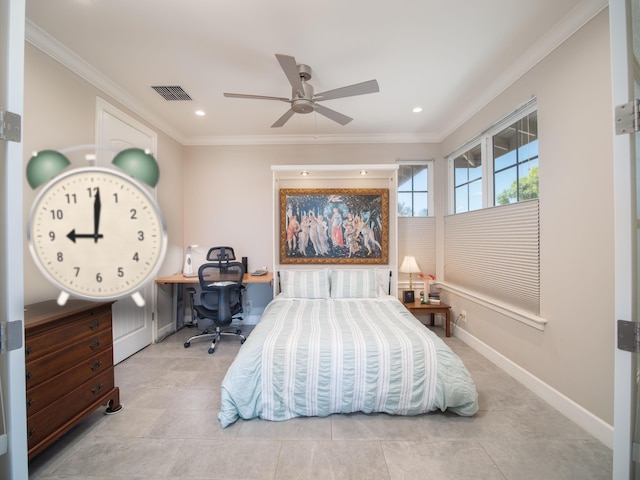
9:01
